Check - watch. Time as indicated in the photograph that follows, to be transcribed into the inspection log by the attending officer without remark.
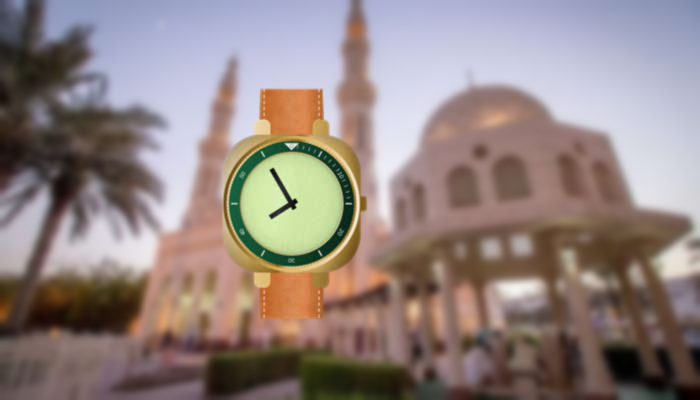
7:55
